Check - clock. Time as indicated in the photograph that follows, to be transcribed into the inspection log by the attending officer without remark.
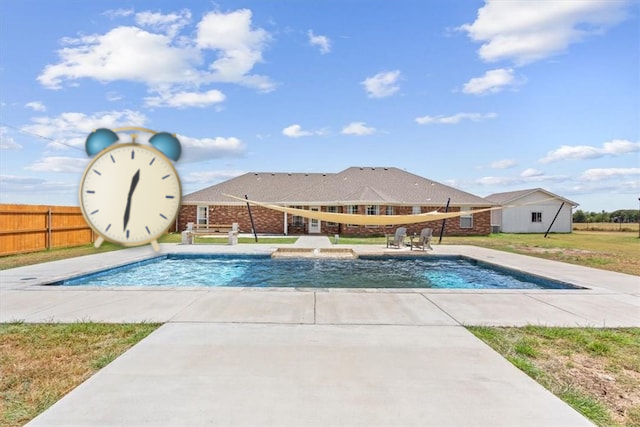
12:31
